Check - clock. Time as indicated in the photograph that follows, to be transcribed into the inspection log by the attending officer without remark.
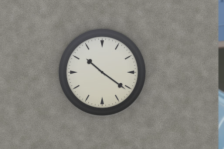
10:21
